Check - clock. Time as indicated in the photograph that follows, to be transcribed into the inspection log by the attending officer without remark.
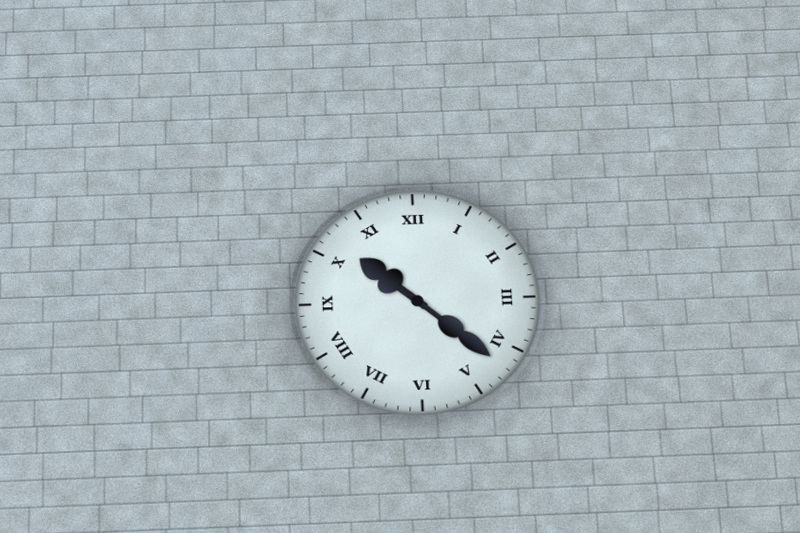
10:22
